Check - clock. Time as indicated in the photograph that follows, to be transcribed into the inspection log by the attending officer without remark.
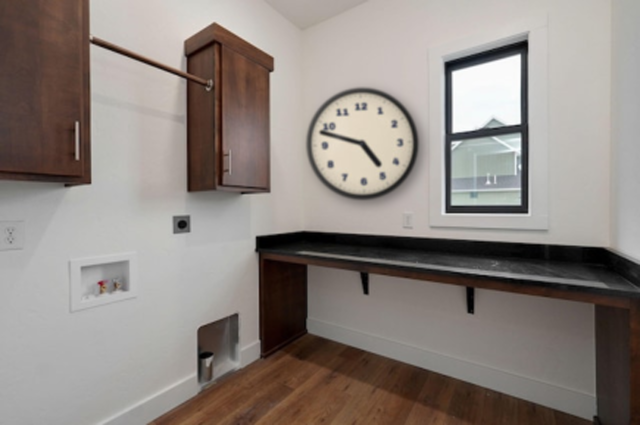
4:48
